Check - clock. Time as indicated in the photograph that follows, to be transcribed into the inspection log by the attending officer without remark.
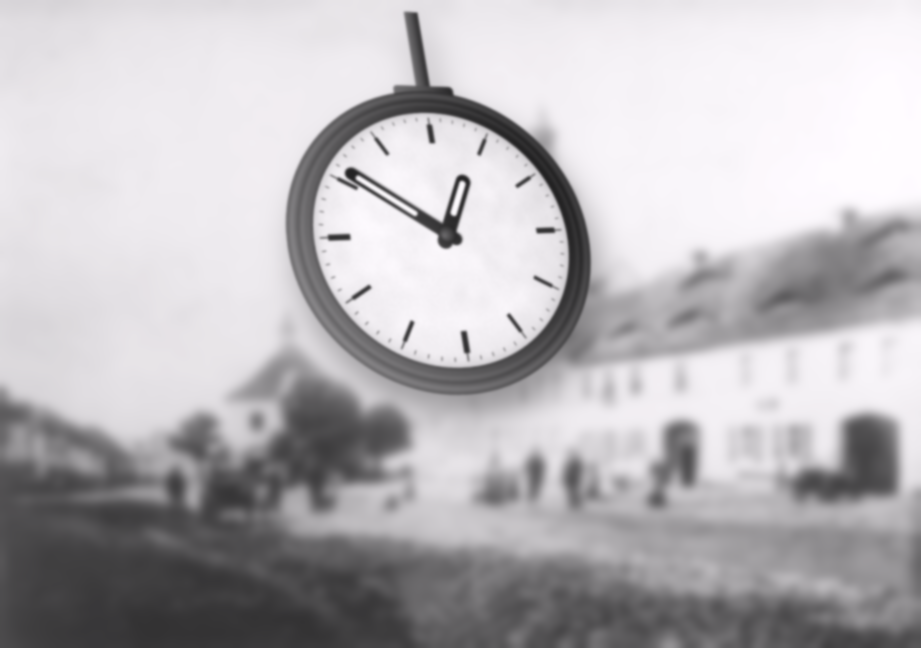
12:51
